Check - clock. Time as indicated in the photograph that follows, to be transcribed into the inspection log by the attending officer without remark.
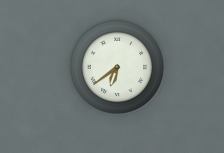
6:39
